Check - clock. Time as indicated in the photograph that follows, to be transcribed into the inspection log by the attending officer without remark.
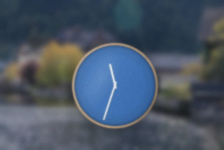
11:33
